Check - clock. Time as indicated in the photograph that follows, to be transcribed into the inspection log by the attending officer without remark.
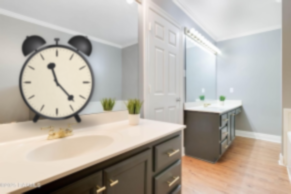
11:23
